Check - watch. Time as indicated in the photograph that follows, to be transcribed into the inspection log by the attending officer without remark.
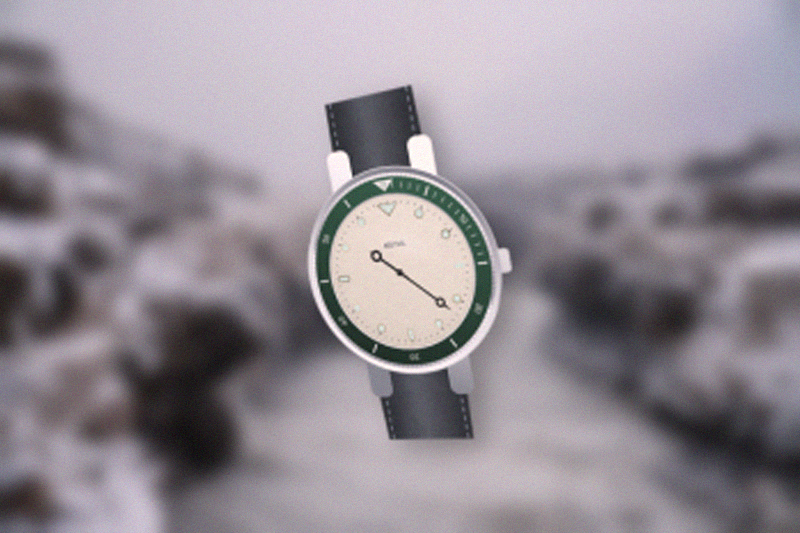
10:22
